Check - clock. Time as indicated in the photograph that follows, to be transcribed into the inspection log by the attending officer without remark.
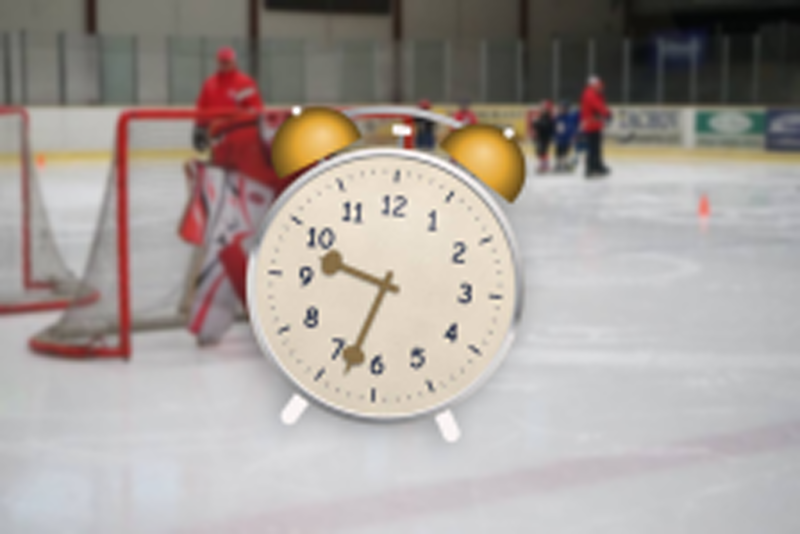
9:33
